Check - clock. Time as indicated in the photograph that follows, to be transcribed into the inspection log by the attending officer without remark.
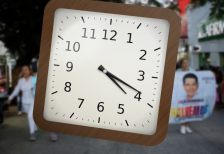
4:19
